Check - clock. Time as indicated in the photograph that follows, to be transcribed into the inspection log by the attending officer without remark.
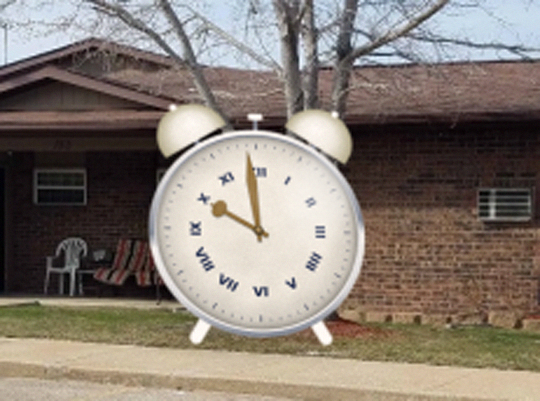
9:59
